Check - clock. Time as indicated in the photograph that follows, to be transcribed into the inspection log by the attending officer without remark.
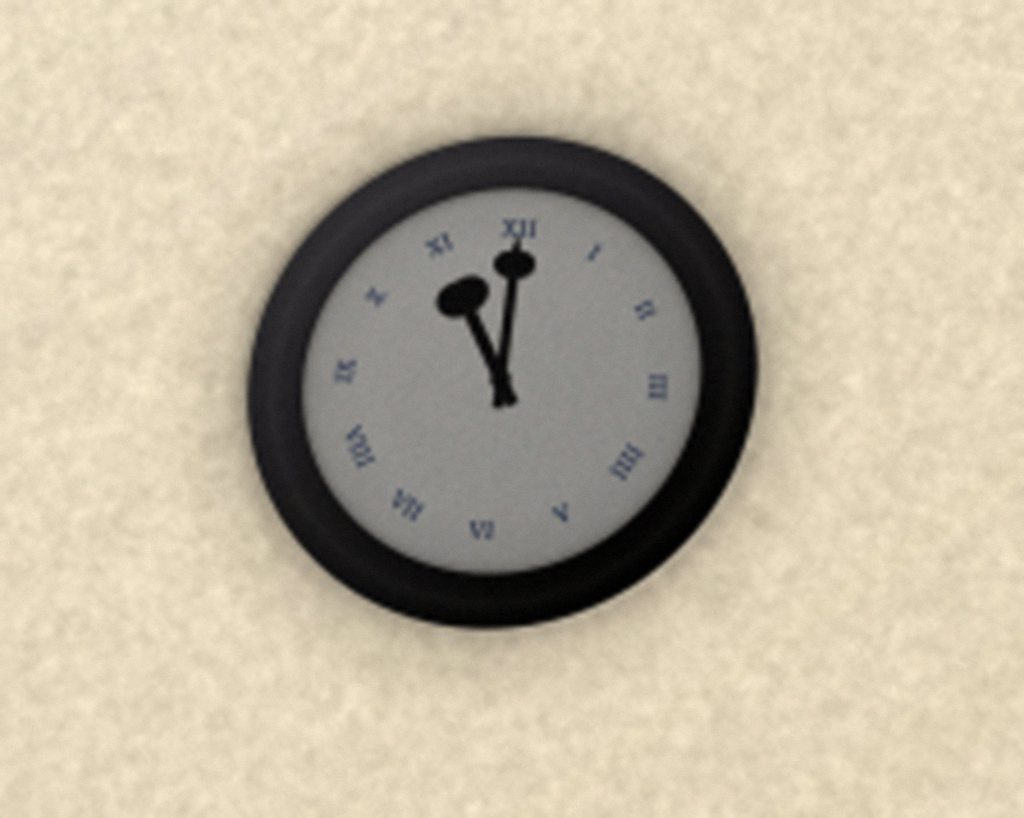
11:00
